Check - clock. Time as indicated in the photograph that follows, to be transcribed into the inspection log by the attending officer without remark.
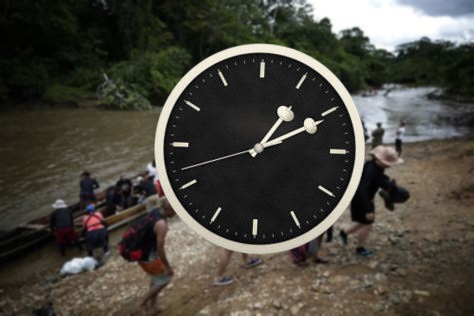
1:10:42
